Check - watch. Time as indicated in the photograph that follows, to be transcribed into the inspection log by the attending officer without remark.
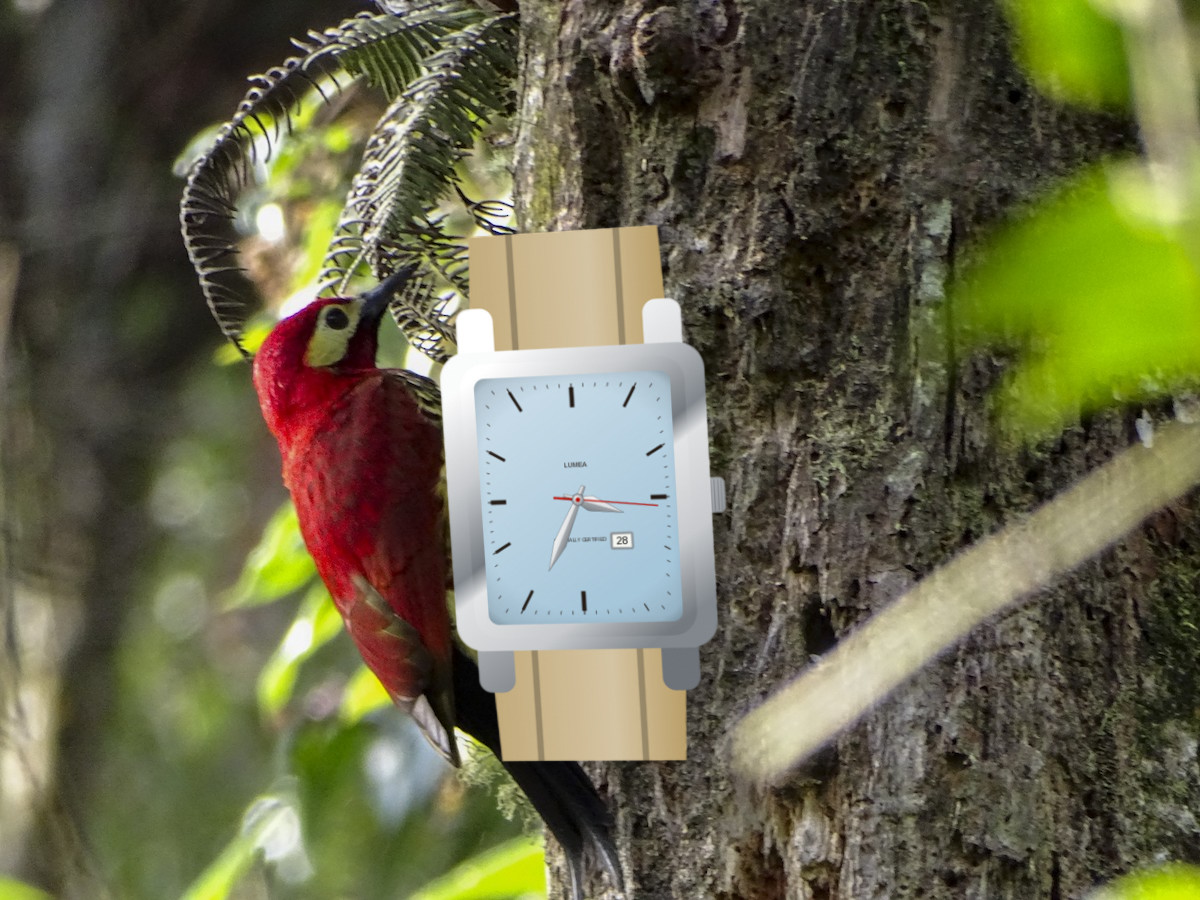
3:34:16
